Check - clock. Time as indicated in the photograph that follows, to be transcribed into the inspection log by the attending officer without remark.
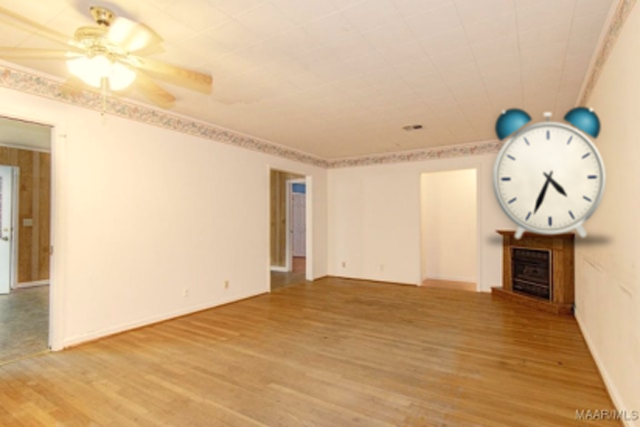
4:34
